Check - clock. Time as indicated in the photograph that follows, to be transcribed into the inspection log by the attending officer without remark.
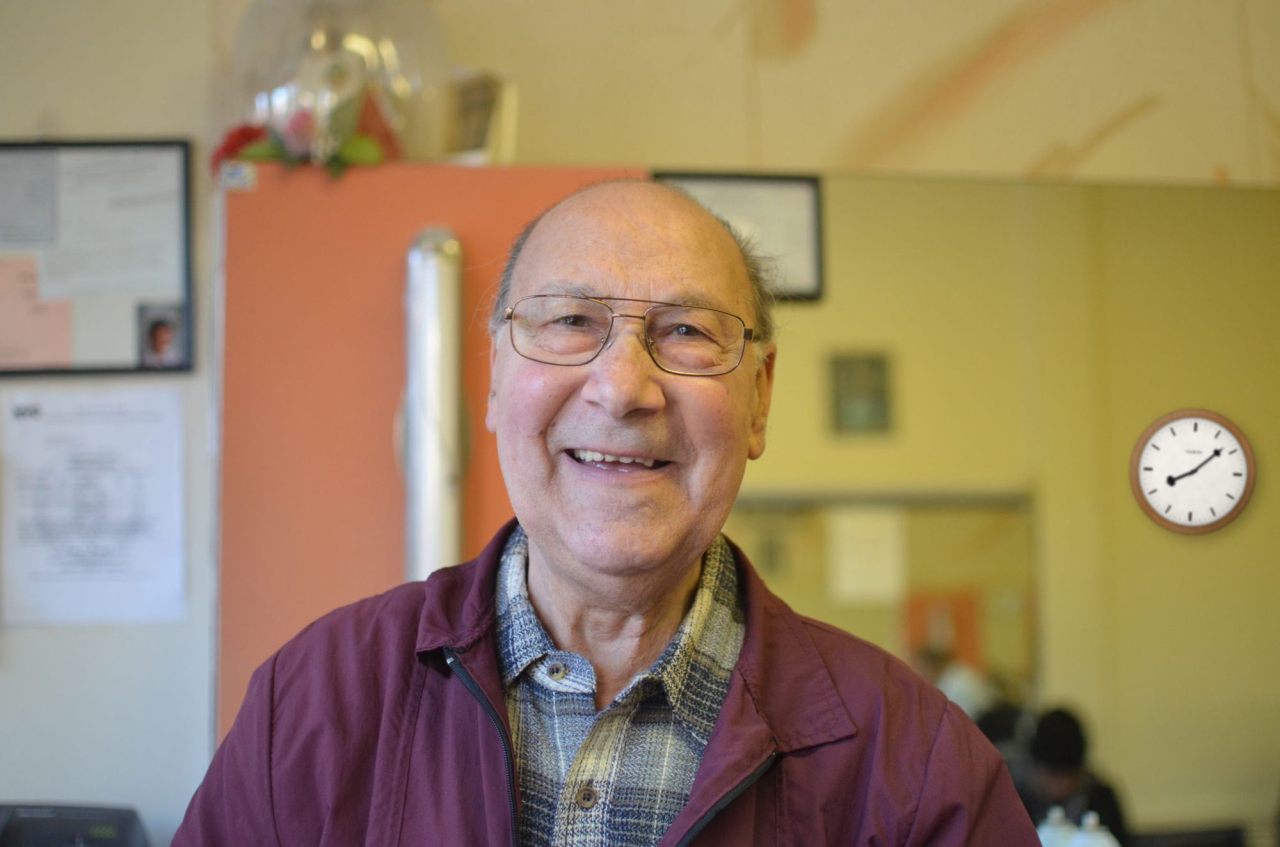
8:08
